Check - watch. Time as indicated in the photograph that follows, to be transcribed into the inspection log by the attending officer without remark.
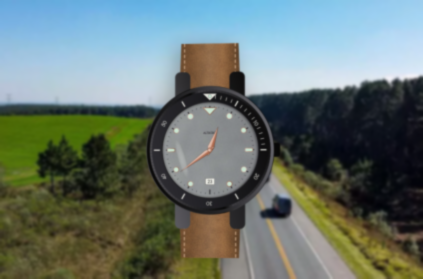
12:39
